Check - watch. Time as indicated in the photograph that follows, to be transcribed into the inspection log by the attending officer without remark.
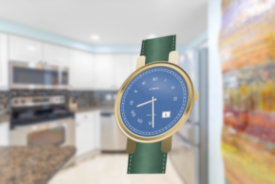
8:29
